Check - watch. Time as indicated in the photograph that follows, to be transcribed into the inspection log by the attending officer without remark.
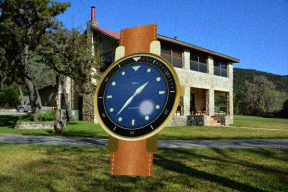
1:37
